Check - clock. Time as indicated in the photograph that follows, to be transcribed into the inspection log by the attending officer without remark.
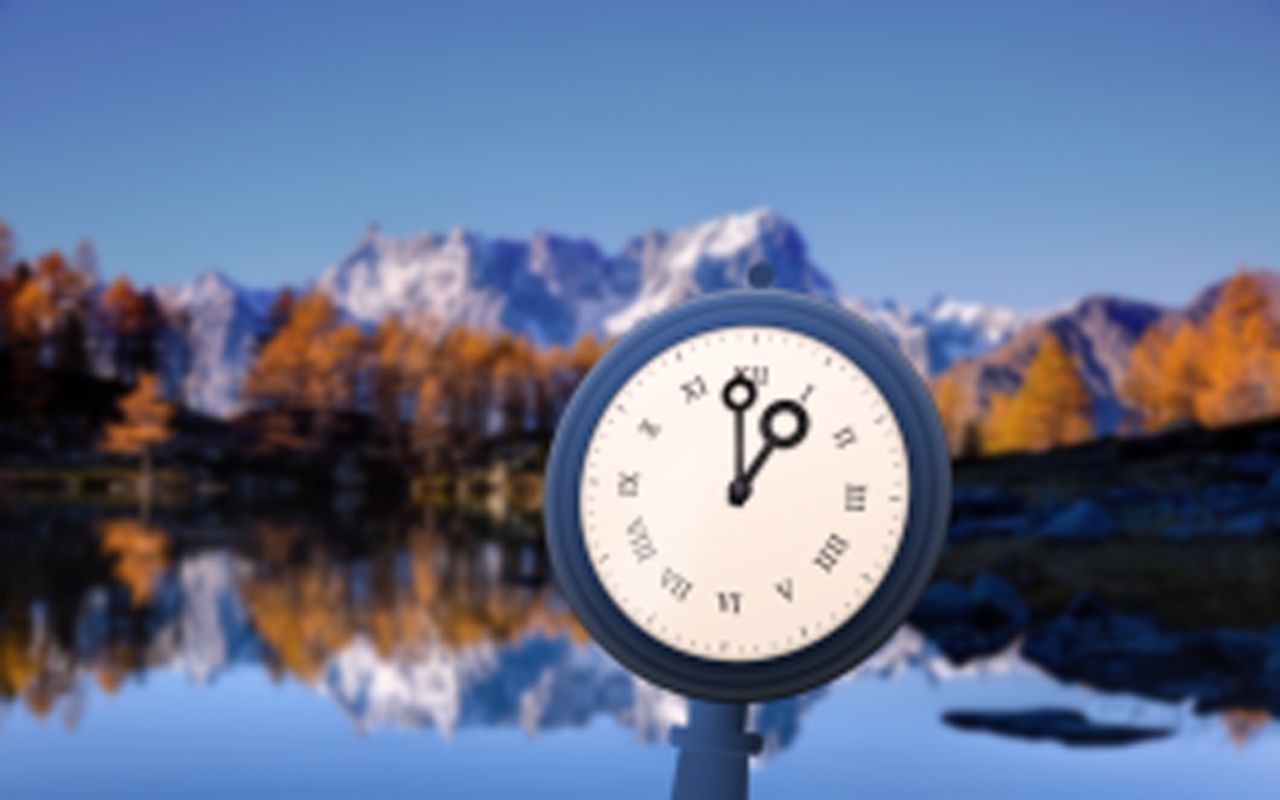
12:59
